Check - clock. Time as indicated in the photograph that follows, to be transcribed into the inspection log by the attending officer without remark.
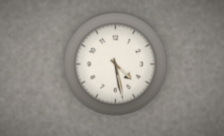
4:28
